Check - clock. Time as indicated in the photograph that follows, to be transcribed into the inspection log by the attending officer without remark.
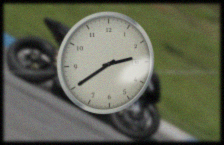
2:40
